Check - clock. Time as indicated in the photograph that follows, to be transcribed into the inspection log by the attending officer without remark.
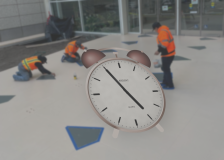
4:55
